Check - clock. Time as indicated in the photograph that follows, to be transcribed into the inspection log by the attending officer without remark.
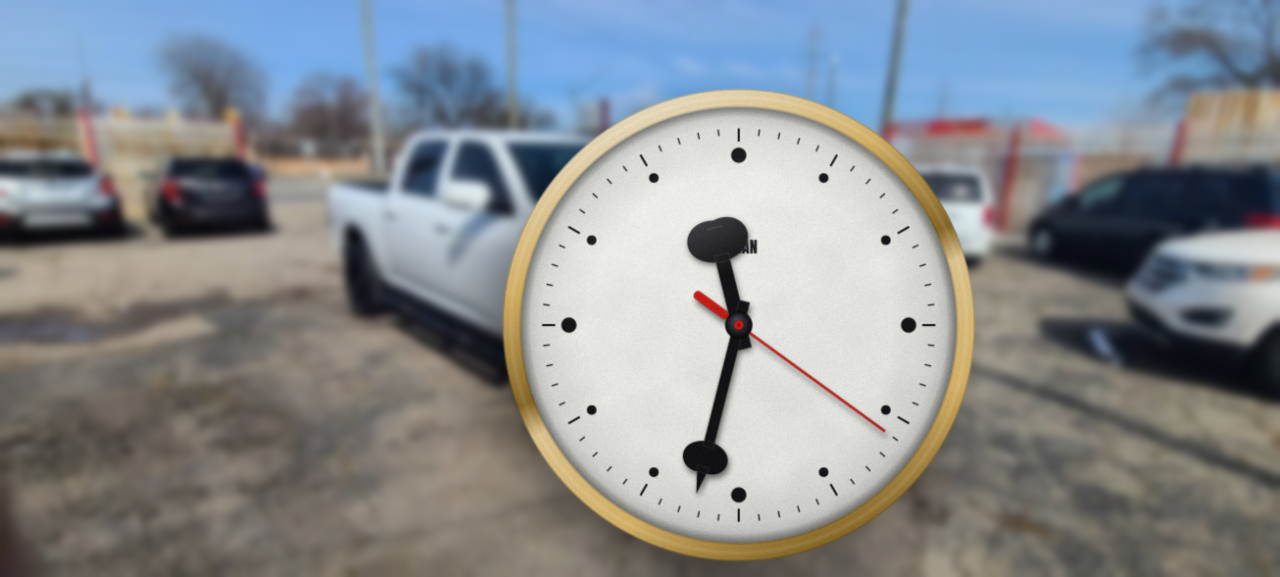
11:32:21
